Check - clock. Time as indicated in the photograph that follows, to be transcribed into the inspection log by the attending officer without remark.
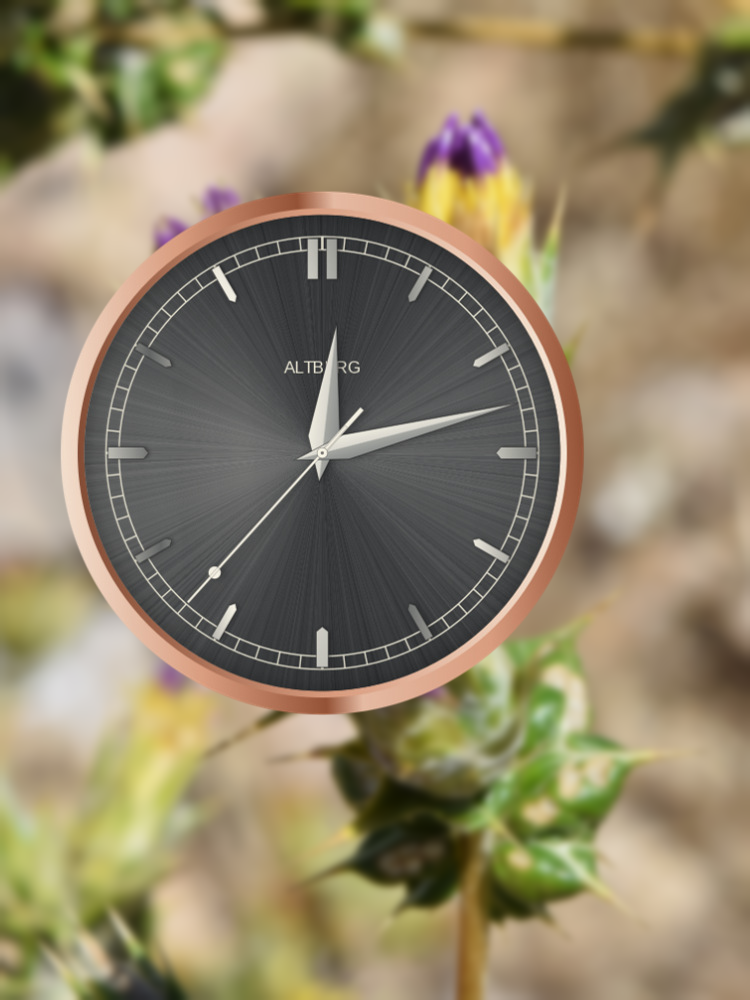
12:12:37
